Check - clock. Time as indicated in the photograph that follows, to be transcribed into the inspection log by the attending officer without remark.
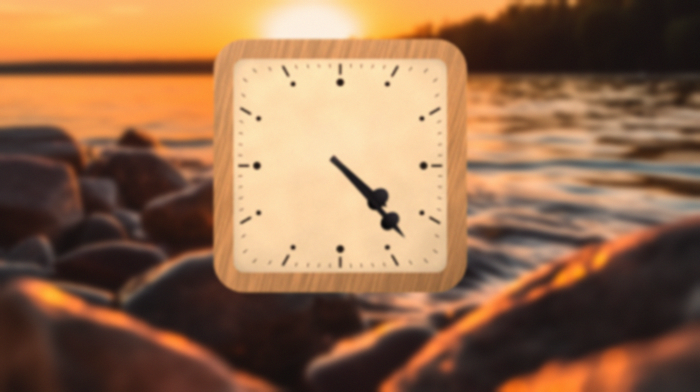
4:23
